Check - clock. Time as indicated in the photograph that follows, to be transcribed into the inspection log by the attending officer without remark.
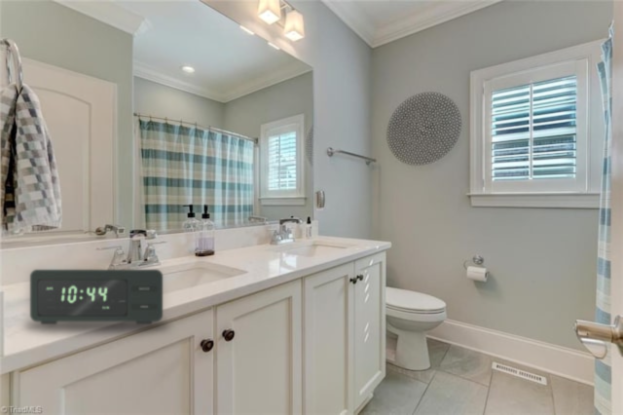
10:44
